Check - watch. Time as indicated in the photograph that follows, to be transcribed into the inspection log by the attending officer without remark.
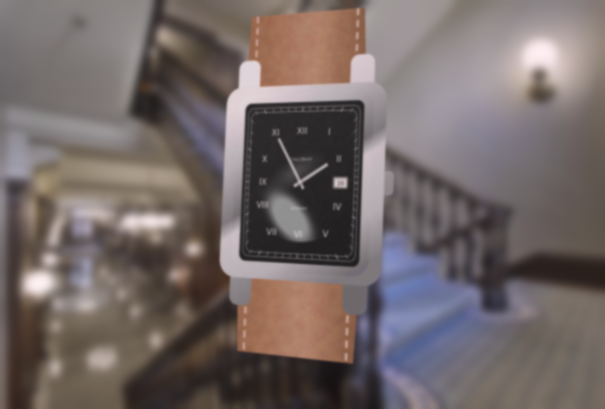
1:55
